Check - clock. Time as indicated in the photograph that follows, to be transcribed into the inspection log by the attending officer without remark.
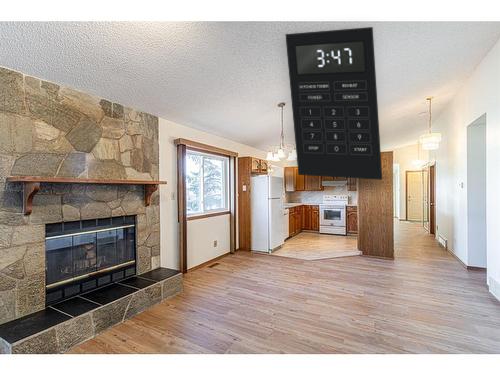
3:47
